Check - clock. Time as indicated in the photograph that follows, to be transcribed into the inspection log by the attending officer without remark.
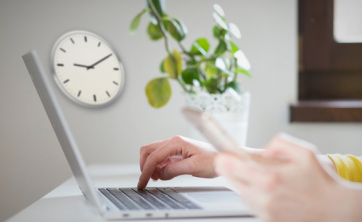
9:10
